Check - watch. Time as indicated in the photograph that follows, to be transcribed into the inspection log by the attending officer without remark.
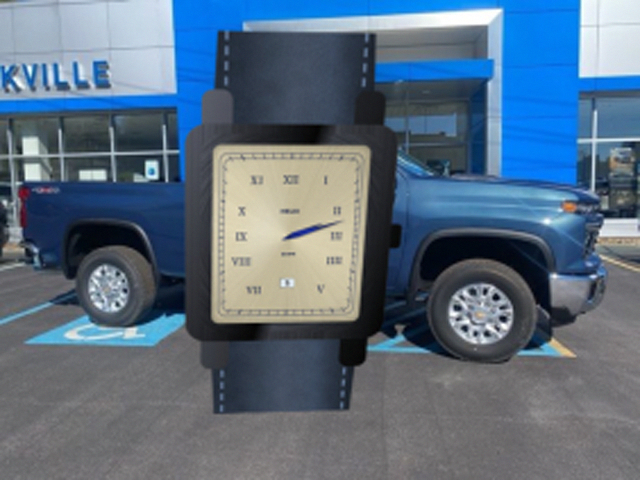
2:12
